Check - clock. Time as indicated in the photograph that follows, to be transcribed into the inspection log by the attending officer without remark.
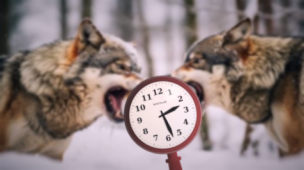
2:28
